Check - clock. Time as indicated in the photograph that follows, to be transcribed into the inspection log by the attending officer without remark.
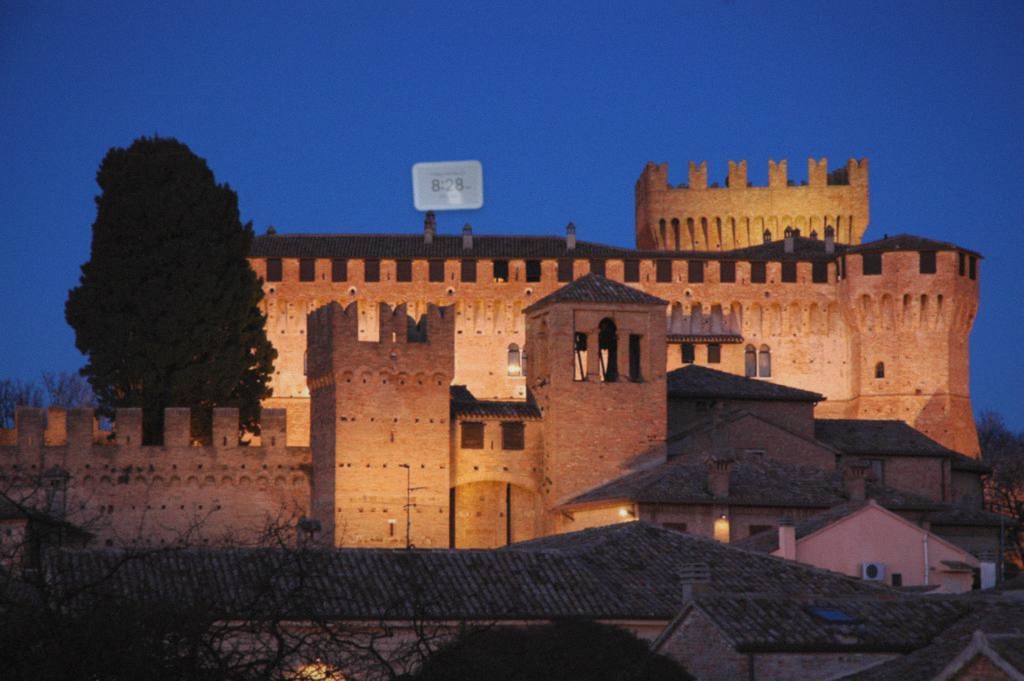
8:28
